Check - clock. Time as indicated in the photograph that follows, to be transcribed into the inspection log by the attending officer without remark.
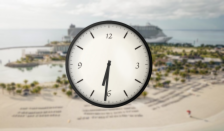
6:31
